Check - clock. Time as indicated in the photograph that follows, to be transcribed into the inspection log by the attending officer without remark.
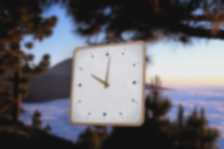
10:01
